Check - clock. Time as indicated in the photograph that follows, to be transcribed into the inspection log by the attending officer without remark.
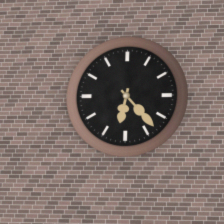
6:23
